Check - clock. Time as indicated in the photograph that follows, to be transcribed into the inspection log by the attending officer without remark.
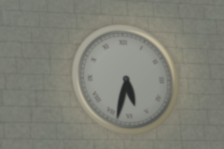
5:33
